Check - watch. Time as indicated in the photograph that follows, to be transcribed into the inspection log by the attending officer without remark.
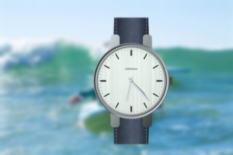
6:23
